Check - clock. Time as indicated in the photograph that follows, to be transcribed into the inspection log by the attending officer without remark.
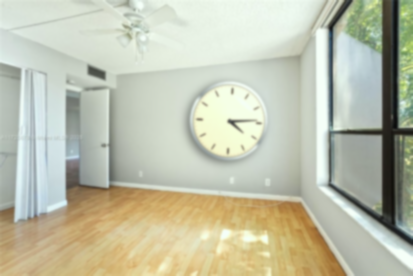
4:14
